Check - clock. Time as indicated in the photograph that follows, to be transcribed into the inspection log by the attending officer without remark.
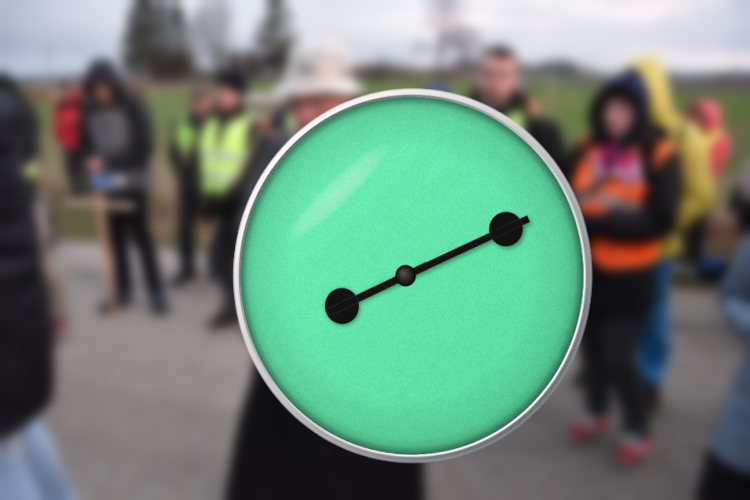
8:11
